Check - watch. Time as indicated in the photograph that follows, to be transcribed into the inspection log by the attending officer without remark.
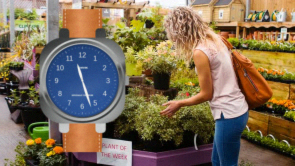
11:27
